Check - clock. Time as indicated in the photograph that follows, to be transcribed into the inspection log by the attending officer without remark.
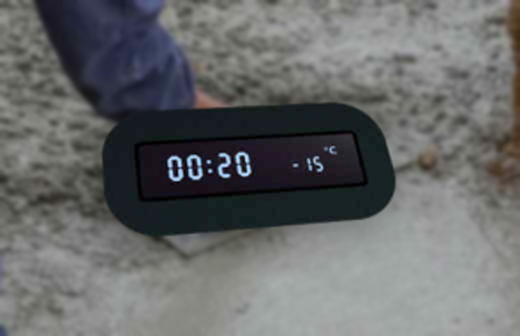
0:20
